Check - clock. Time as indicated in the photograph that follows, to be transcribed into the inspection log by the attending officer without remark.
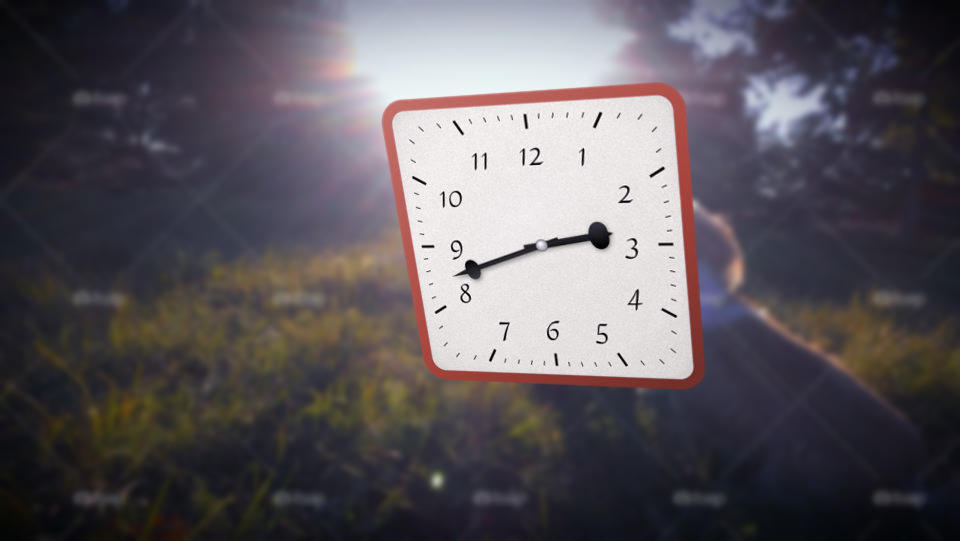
2:42
